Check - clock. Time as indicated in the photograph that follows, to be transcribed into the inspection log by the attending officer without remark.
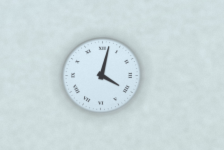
4:02
